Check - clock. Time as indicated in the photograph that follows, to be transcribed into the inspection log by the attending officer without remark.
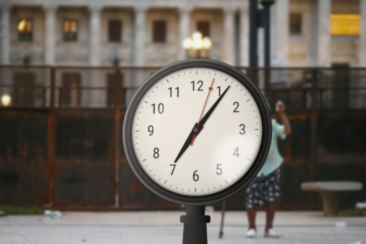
7:06:03
